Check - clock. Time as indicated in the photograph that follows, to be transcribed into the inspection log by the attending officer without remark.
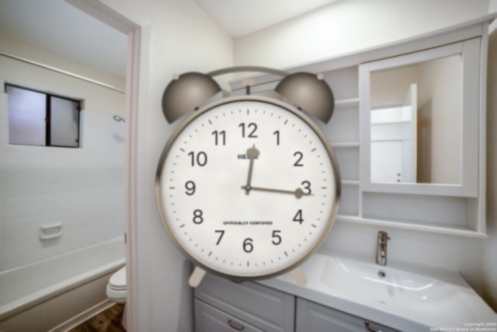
12:16
